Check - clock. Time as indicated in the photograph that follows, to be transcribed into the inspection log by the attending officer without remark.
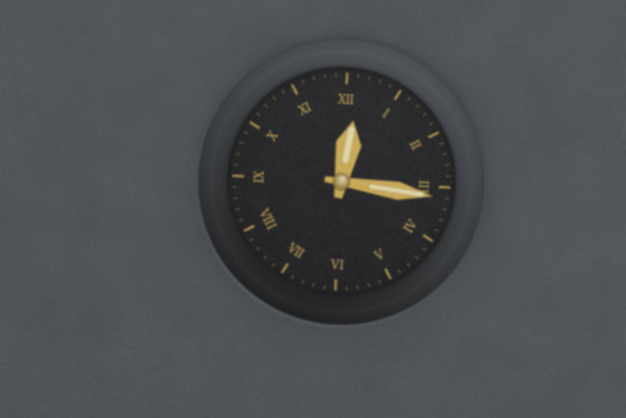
12:16
